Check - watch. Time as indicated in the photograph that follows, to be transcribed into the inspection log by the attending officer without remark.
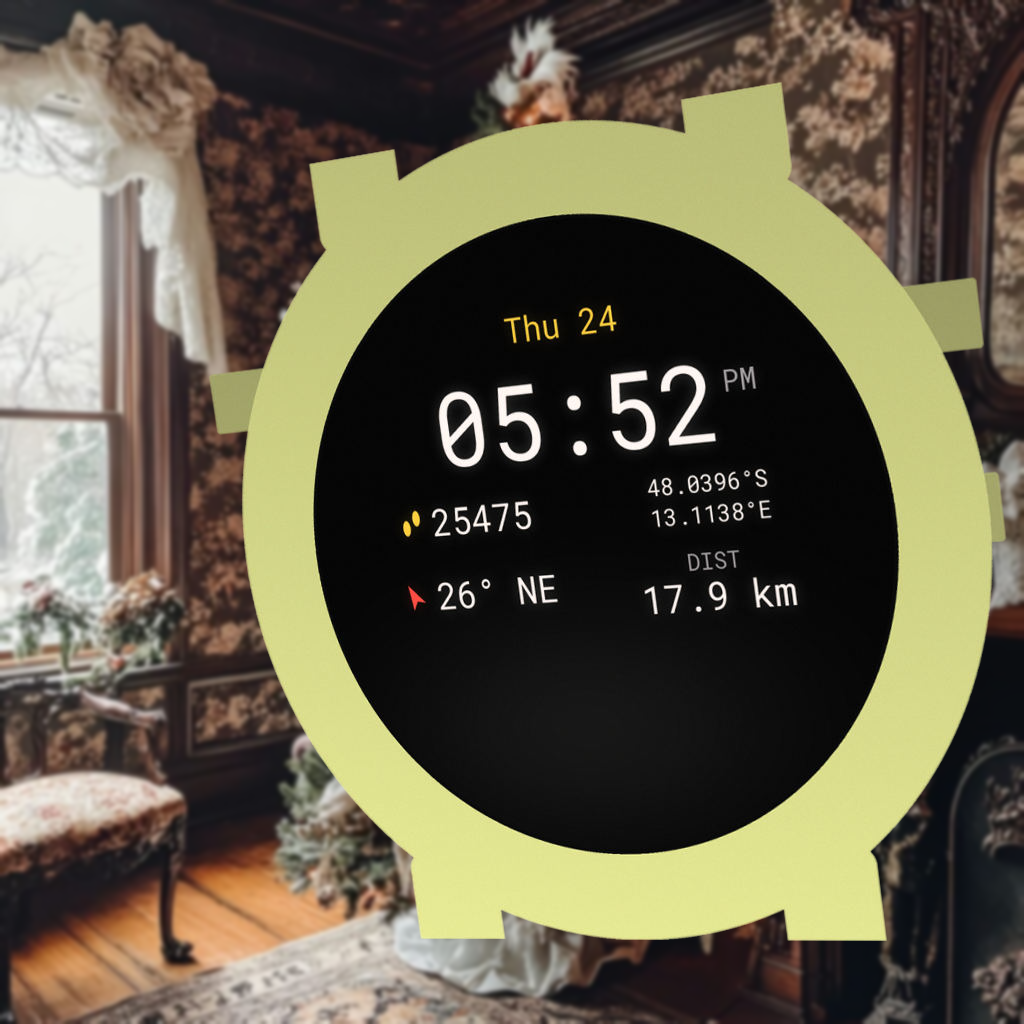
5:52
